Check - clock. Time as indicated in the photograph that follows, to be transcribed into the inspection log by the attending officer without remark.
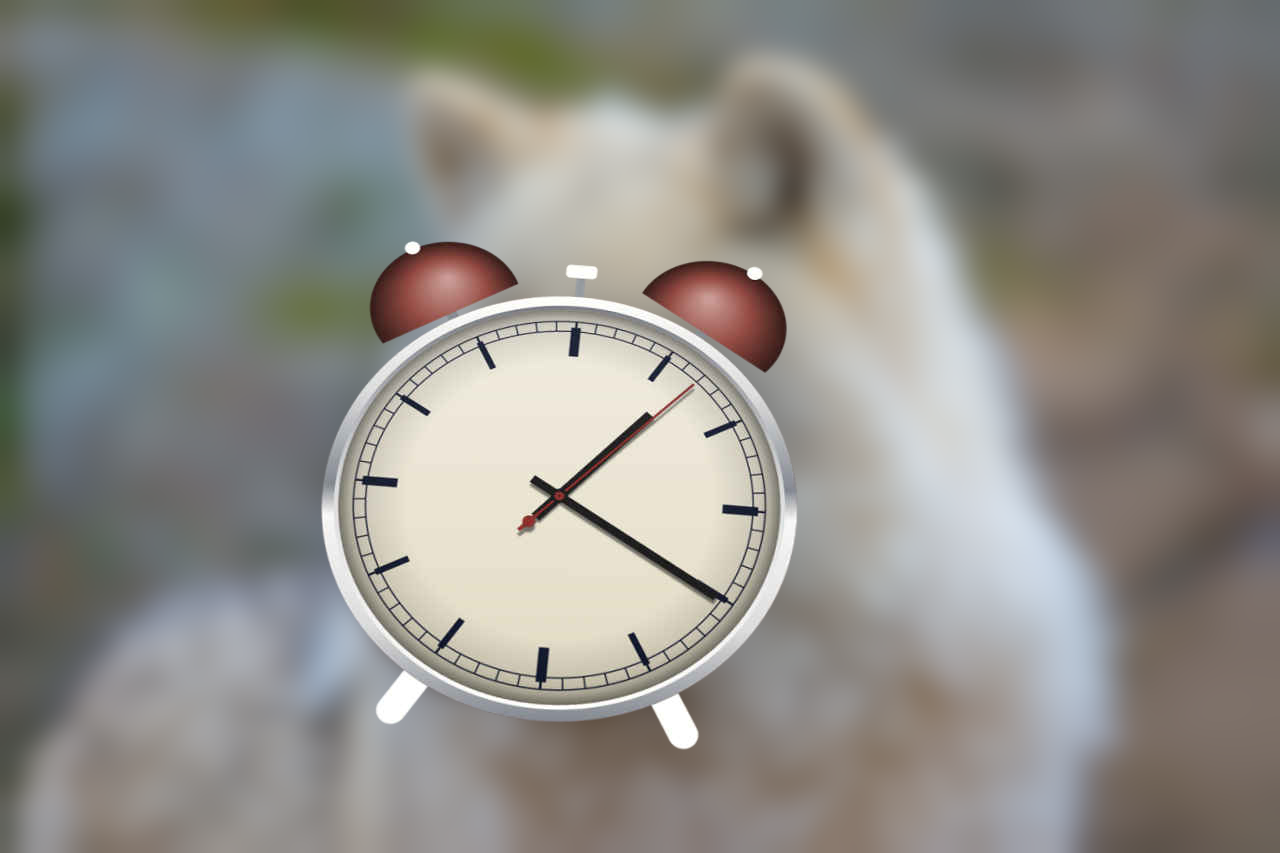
1:20:07
